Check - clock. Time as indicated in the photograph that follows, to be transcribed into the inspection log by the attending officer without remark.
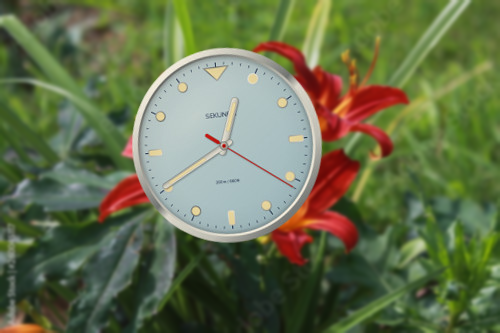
12:40:21
